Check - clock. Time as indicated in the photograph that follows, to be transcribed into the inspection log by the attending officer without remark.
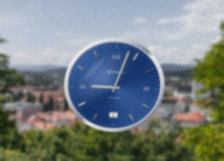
9:03
